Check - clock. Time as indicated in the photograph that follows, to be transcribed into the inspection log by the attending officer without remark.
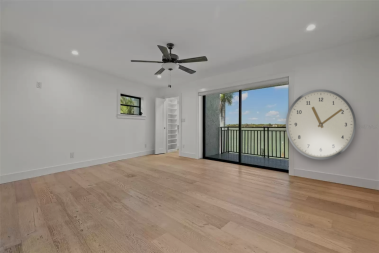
11:09
